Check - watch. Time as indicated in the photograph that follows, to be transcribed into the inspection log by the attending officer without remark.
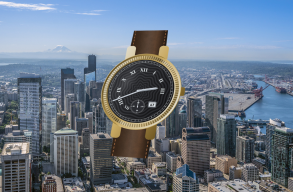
2:41
